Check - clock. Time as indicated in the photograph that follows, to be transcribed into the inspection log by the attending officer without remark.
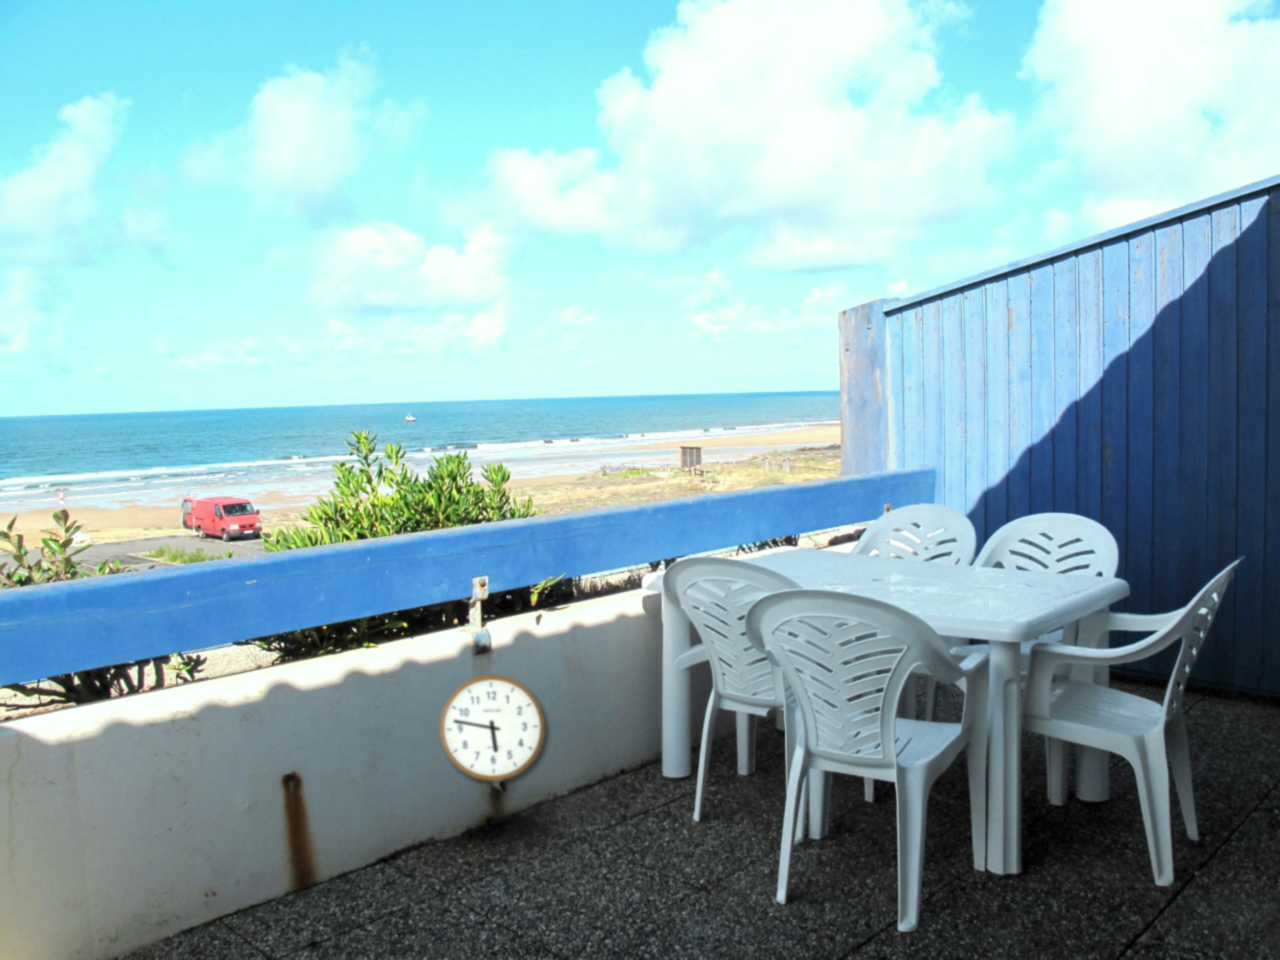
5:47
